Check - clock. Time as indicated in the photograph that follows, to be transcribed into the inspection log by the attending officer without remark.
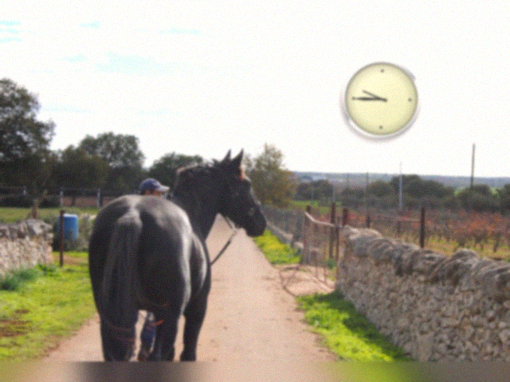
9:45
